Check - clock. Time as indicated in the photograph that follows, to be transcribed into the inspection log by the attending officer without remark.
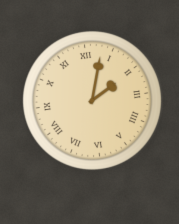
2:03
